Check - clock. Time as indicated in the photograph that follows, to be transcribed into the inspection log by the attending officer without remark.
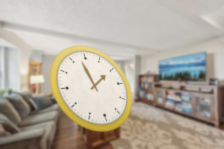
1:58
